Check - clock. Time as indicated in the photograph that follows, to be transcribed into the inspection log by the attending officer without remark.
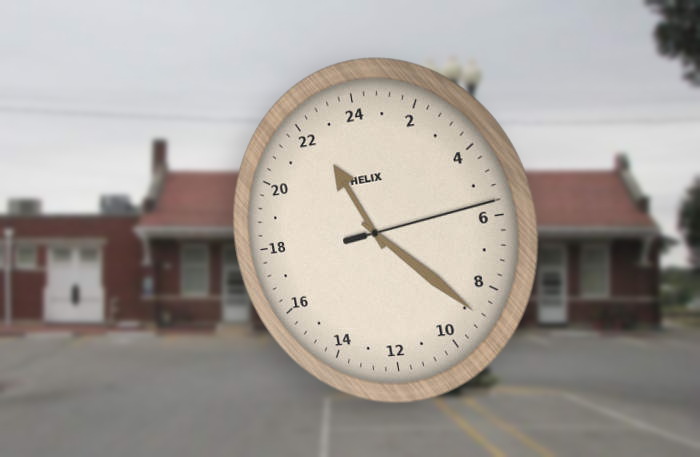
22:22:14
